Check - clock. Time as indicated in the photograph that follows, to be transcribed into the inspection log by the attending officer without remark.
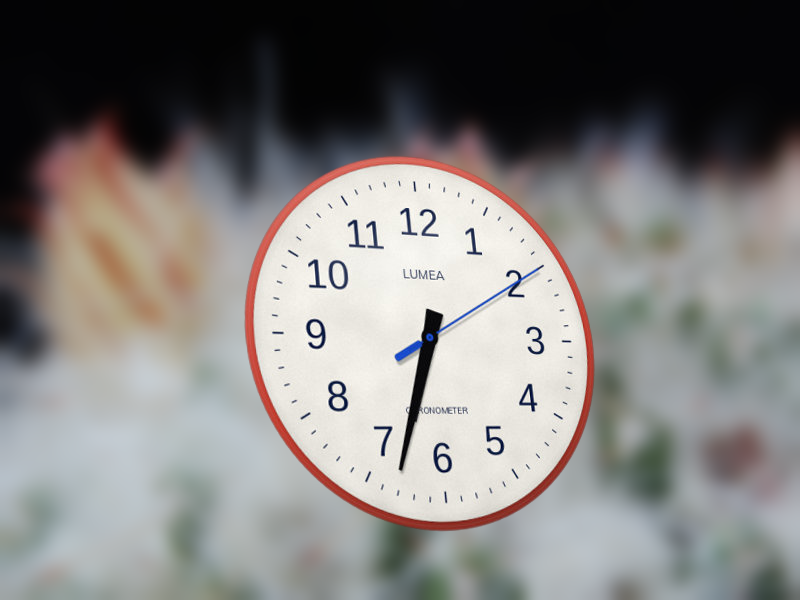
6:33:10
